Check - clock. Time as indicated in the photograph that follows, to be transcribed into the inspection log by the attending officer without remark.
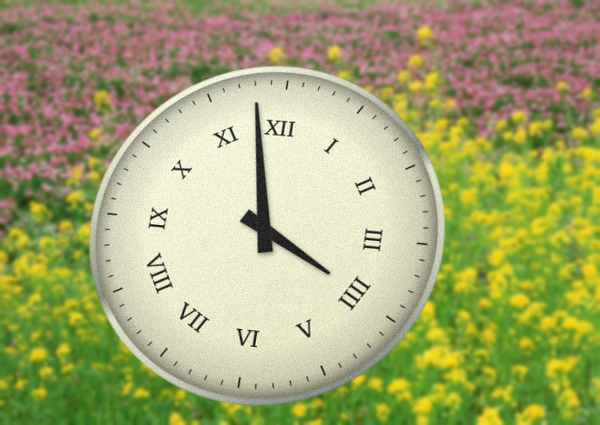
3:58
